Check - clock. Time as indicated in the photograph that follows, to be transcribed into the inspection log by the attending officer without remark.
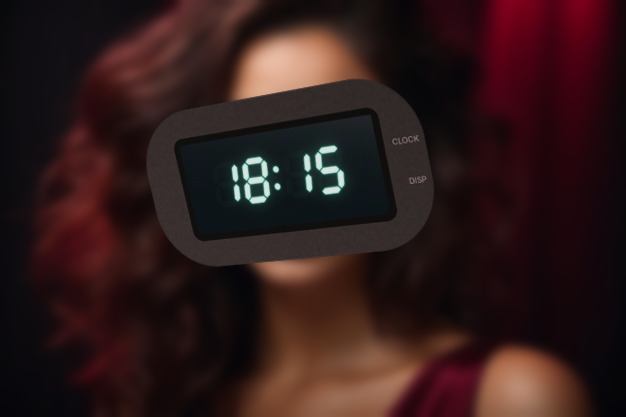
18:15
